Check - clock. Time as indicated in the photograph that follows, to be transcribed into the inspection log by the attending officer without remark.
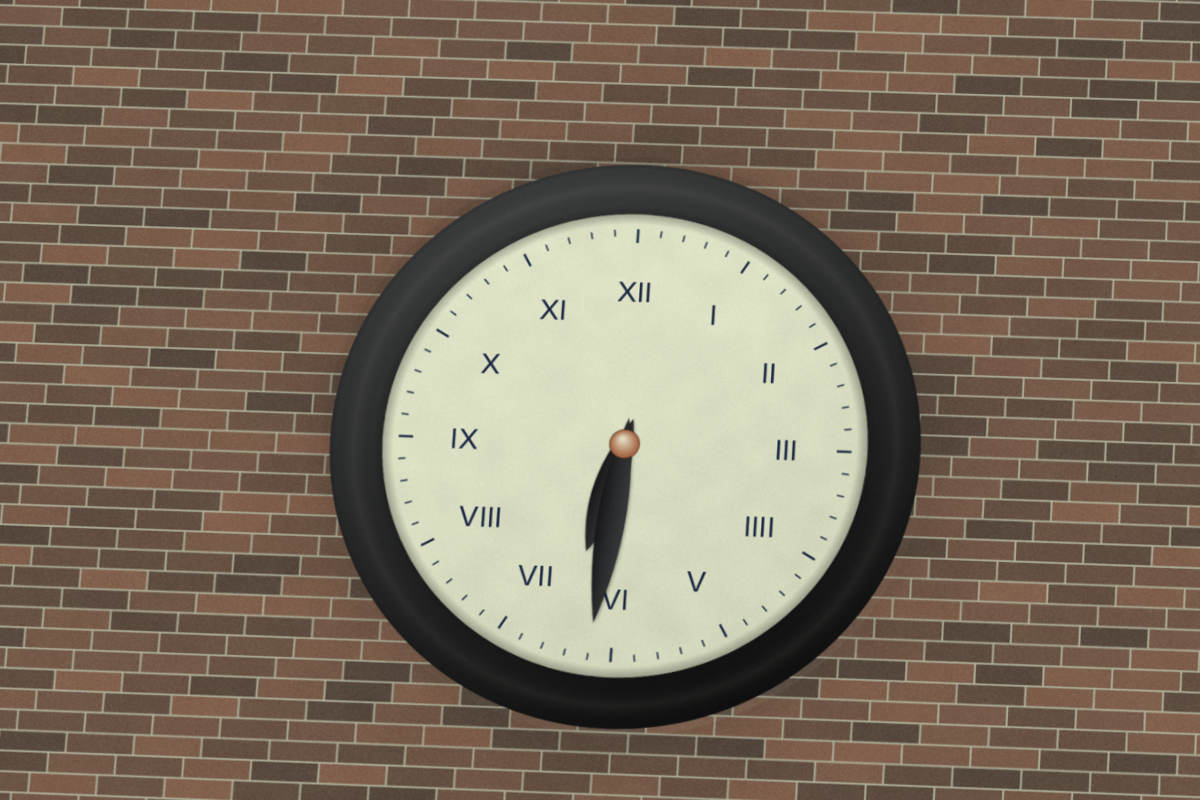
6:31
